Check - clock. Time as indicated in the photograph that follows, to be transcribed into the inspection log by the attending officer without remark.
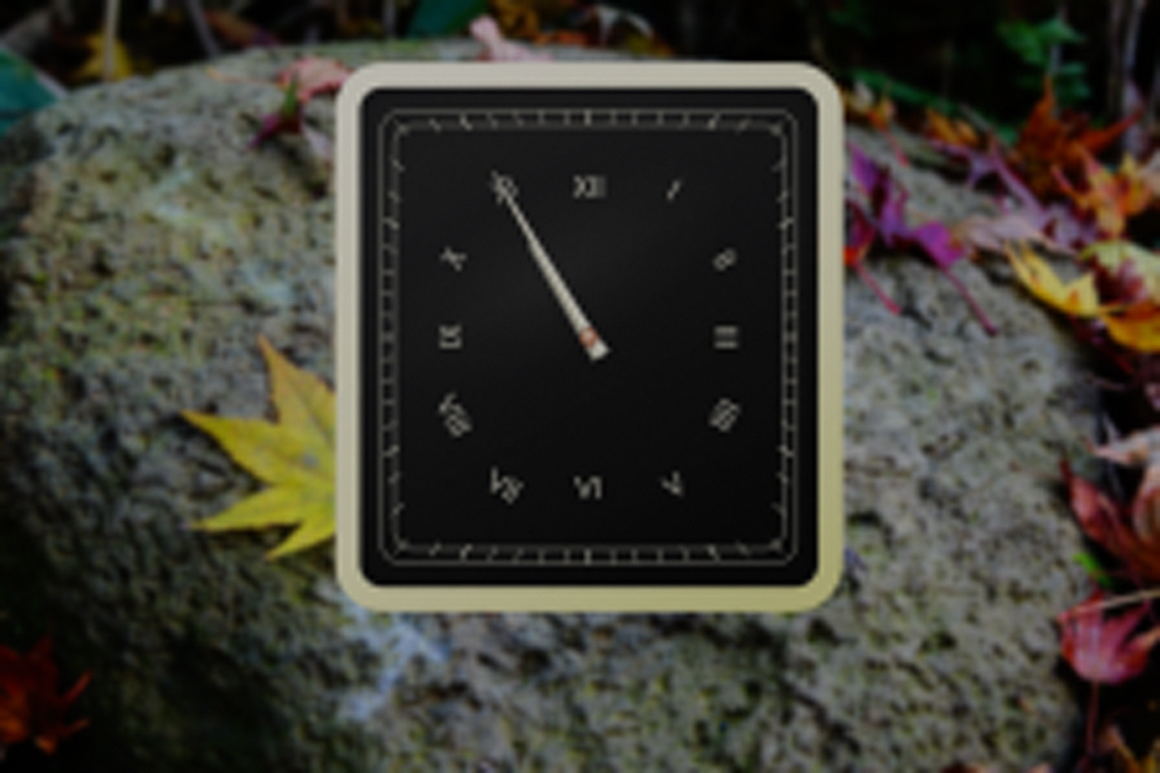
10:55
